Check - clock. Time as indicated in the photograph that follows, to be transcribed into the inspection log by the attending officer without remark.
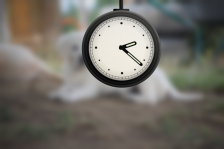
2:22
